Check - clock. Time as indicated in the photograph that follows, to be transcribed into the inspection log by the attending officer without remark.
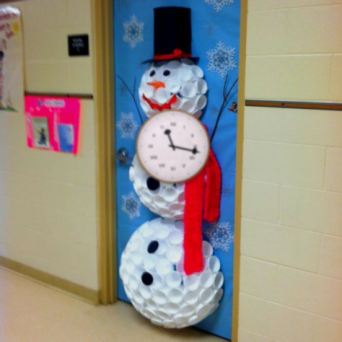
11:17
